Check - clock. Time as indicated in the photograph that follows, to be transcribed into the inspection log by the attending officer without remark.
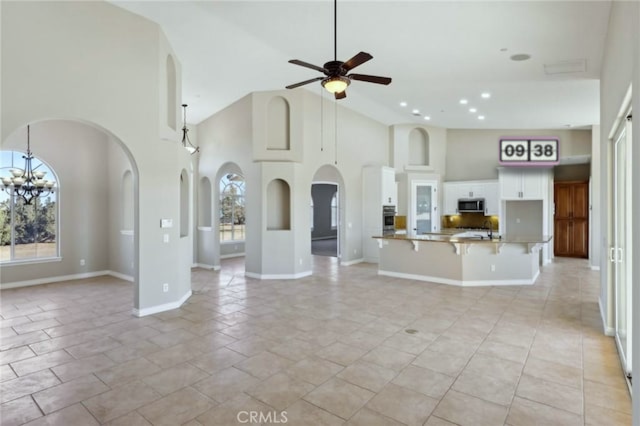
9:38
